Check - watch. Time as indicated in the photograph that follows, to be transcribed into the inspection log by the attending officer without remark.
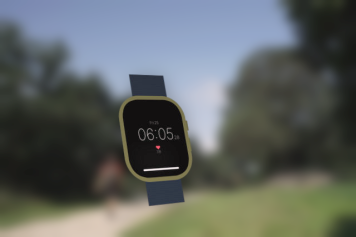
6:05
